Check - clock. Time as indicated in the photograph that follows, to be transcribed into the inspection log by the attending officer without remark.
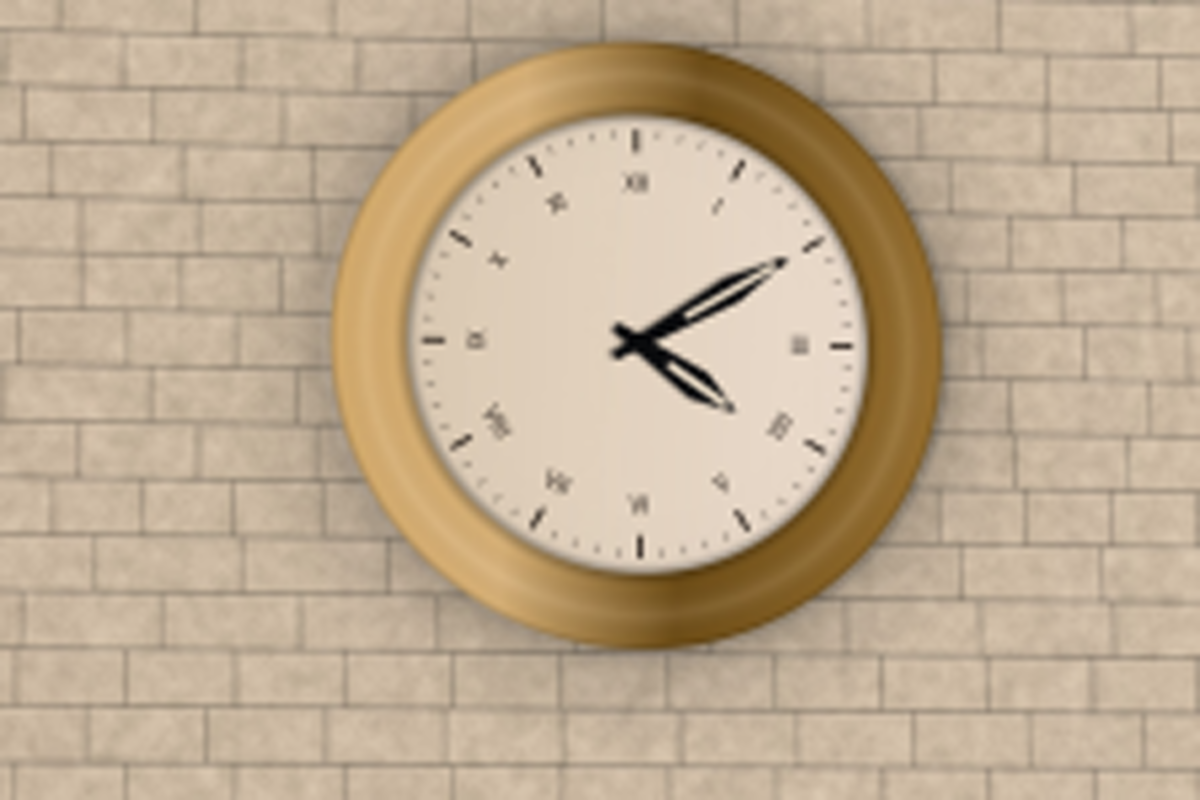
4:10
